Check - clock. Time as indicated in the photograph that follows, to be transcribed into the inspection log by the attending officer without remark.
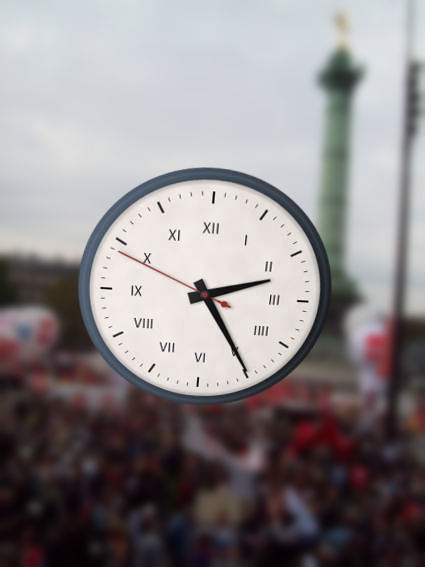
2:24:49
